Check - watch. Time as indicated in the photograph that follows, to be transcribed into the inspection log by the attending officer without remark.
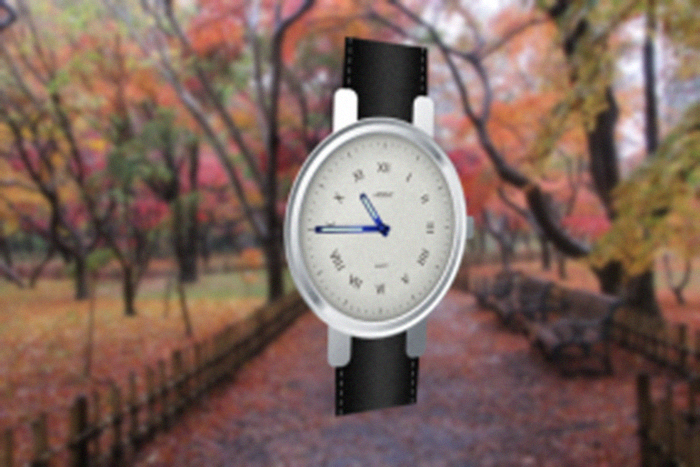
10:45
